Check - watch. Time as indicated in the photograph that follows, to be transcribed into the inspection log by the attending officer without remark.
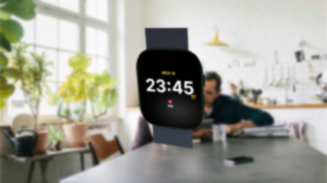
23:45
